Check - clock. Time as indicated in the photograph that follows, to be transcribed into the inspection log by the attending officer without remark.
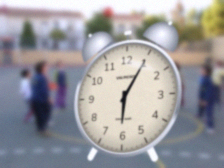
6:05
